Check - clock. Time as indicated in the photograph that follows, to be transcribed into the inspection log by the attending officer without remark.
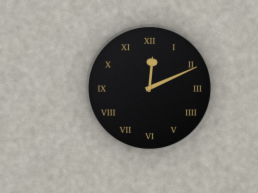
12:11
